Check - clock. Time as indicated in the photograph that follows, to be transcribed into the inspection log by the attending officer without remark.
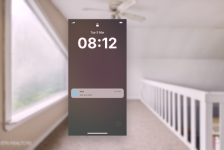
8:12
